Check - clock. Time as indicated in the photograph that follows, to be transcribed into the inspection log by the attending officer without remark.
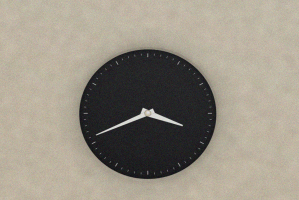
3:41
